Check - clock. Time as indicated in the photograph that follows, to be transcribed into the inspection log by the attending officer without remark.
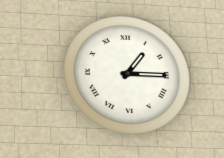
1:15
